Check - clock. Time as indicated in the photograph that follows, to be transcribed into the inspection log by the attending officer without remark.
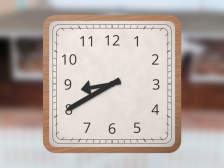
8:40
